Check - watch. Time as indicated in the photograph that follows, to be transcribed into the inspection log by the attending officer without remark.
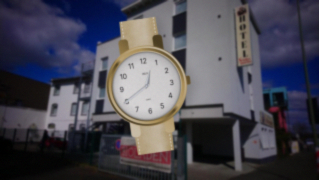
12:40
